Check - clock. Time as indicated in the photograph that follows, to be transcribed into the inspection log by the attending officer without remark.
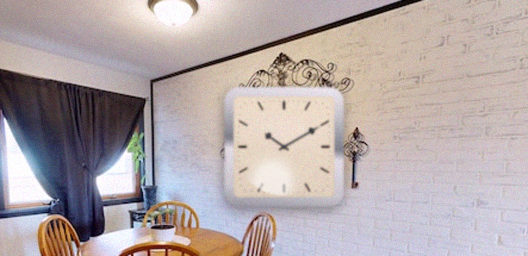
10:10
